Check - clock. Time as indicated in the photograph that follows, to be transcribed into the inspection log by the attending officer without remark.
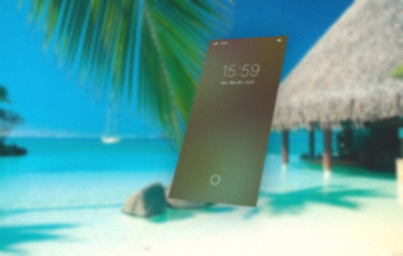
15:59
